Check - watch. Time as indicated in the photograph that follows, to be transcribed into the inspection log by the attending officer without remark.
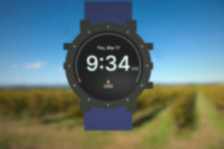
9:34
